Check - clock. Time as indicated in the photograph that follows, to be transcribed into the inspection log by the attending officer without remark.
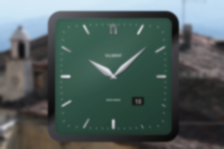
10:08
